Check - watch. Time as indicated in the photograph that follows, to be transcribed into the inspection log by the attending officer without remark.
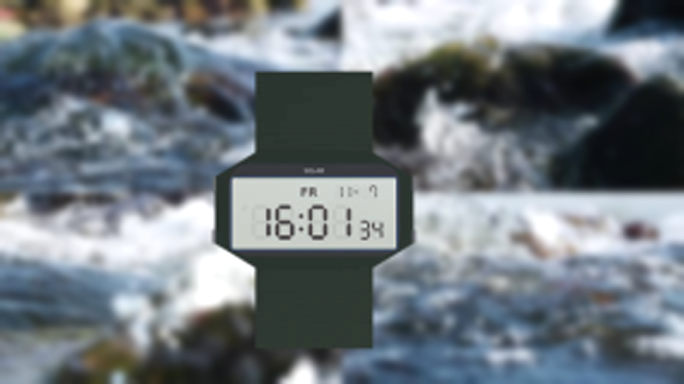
16:01:34
